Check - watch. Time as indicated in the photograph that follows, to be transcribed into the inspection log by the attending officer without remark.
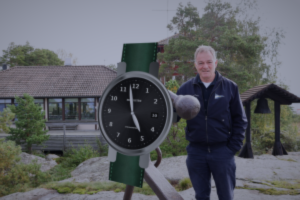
4:58
